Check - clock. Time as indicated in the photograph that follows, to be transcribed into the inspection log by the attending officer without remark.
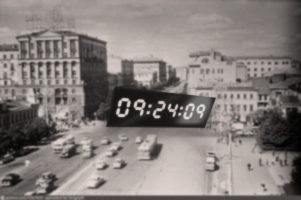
9:24:09
